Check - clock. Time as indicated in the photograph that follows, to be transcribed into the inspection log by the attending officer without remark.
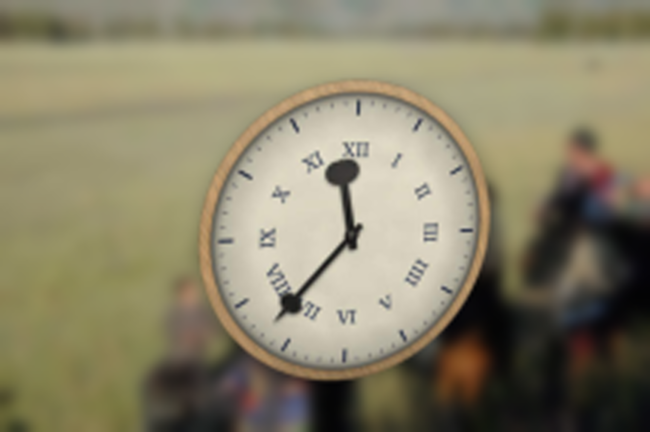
11:37
